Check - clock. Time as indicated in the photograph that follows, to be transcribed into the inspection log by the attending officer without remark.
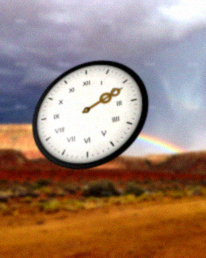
2:11
